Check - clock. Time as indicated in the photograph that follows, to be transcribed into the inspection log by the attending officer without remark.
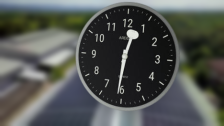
12:31
